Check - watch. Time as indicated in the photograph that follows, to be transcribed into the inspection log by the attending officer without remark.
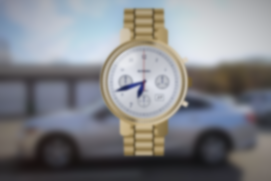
6:42
